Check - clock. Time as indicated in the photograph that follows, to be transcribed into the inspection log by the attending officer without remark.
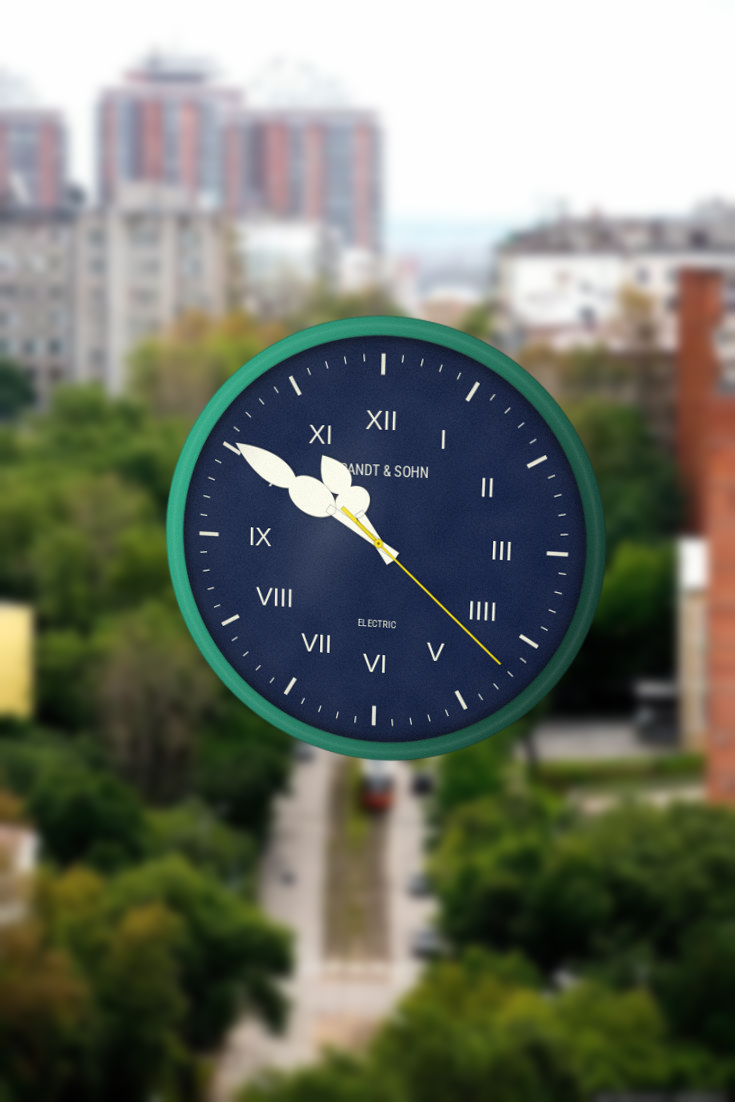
10:50:22
